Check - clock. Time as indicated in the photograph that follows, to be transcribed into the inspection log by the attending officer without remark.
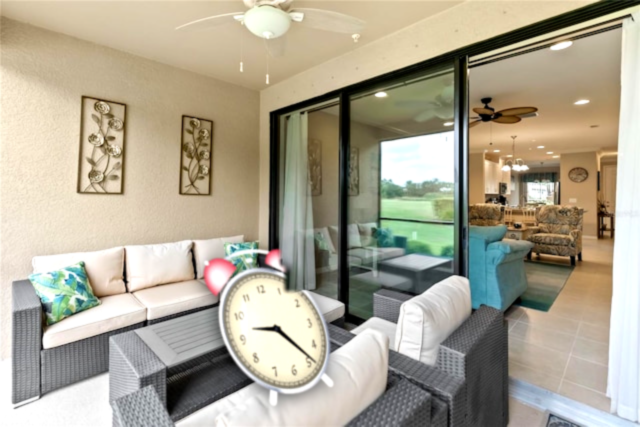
9:24
